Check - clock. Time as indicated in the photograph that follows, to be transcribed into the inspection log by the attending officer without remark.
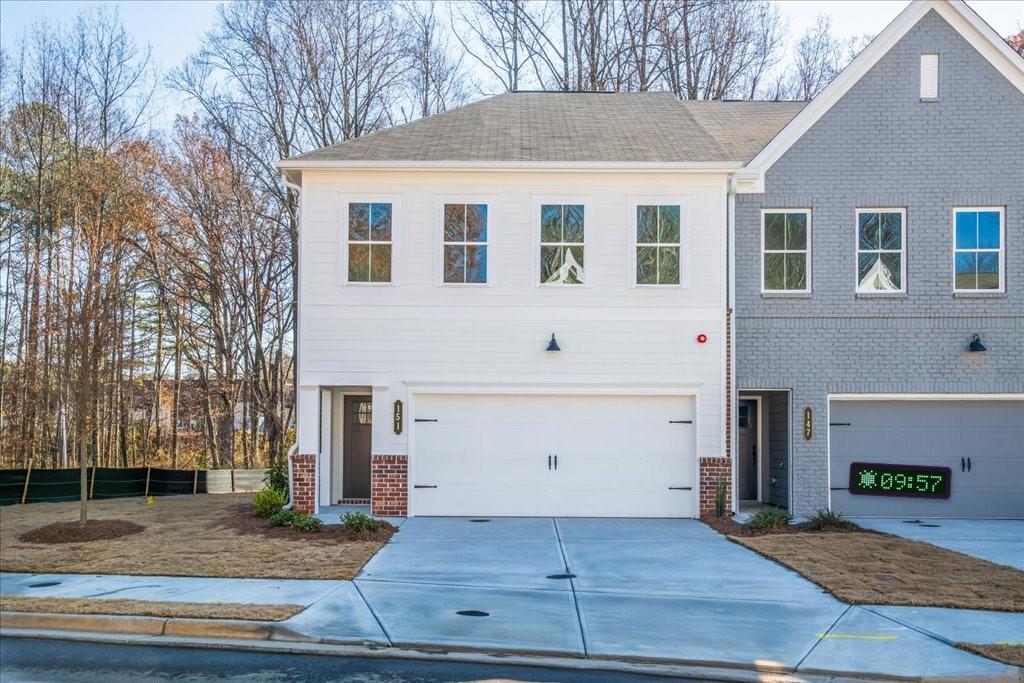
9:57
